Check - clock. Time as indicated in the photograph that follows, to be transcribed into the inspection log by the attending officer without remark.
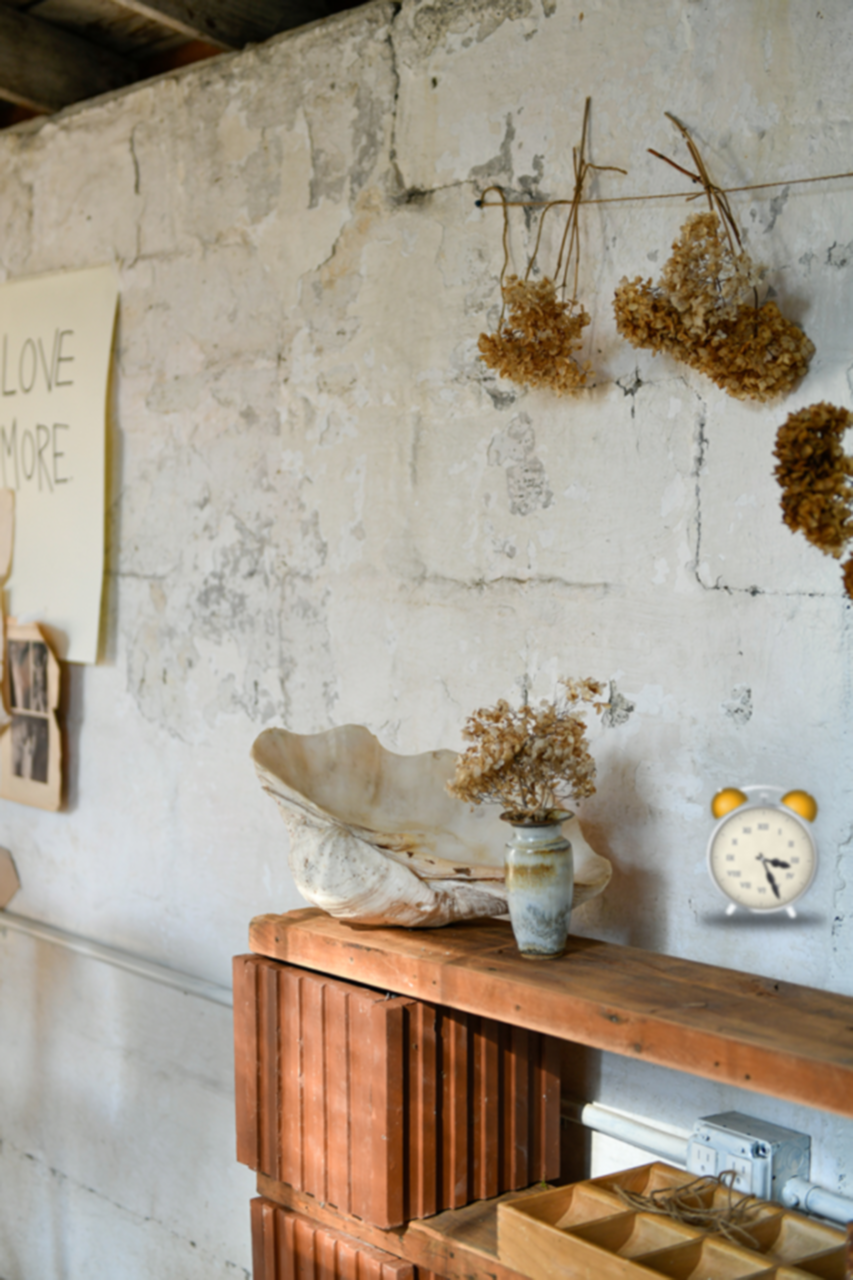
3:26
